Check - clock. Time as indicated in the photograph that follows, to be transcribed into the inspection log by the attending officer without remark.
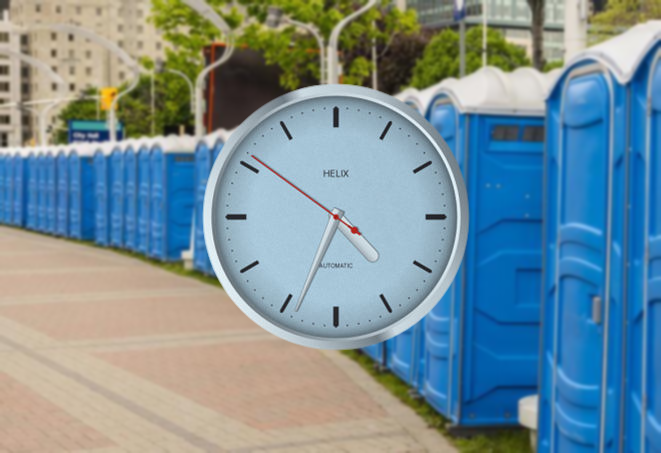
4:33:51
